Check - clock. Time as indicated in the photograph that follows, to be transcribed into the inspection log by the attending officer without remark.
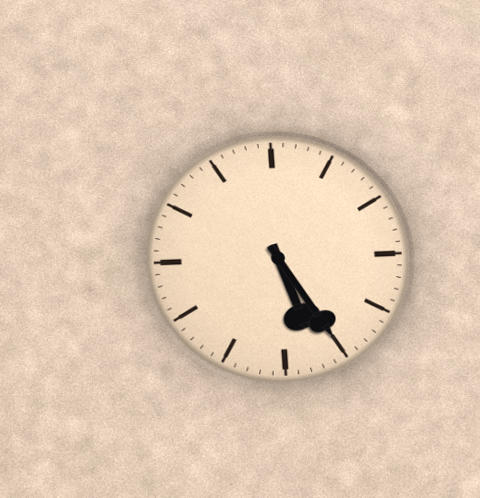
5:25
